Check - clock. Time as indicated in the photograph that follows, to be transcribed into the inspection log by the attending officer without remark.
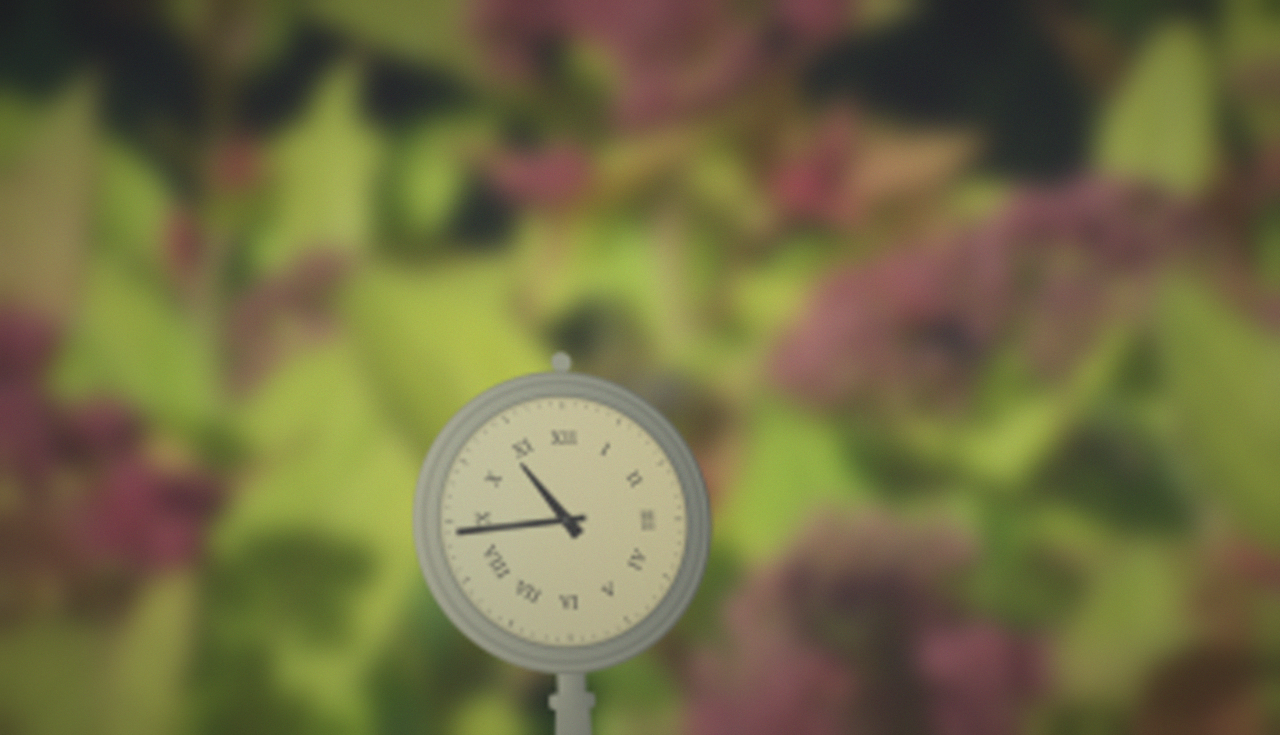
10:44
